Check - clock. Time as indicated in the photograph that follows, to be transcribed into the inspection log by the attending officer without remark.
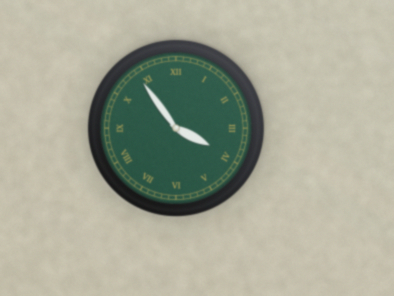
3:54
